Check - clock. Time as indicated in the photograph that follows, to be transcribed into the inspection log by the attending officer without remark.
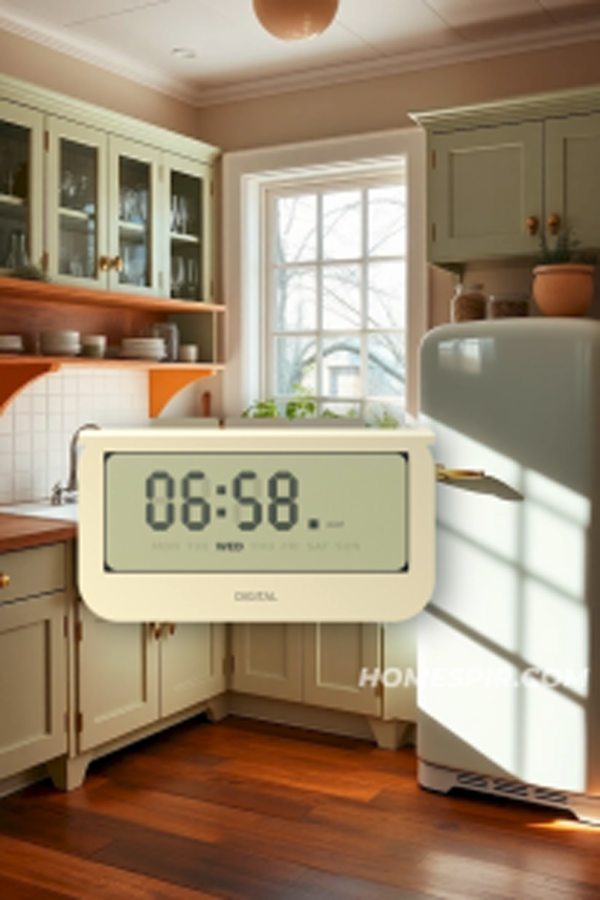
6:58
